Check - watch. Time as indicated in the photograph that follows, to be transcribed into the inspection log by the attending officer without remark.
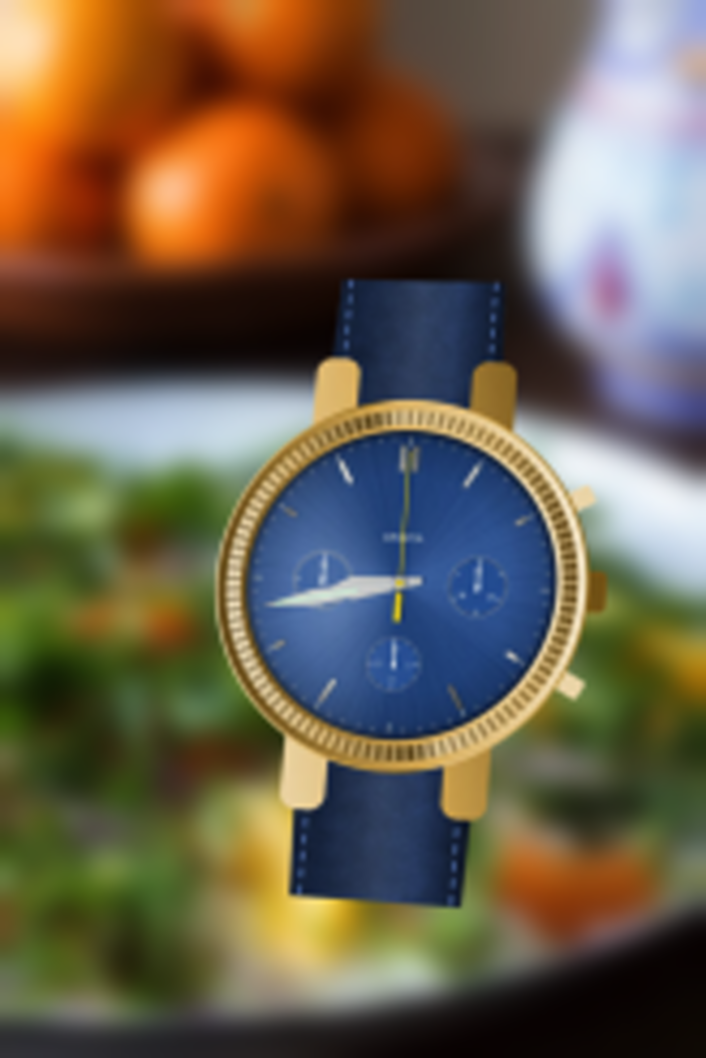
8:43
